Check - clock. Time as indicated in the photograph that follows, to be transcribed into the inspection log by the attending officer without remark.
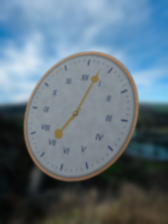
7:03
